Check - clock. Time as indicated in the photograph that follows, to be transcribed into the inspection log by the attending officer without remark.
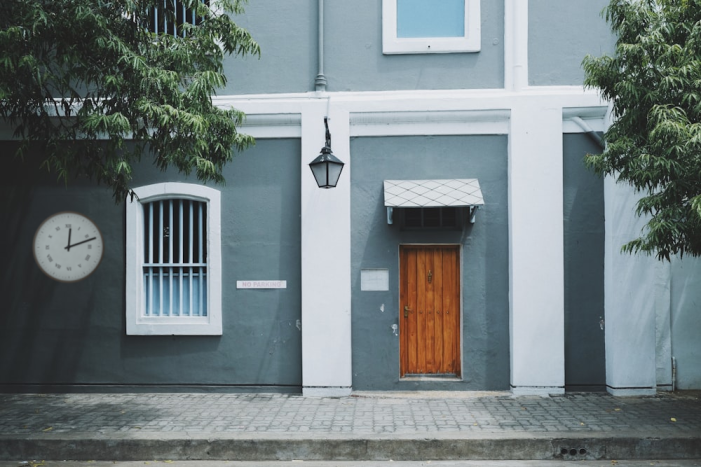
12:12
